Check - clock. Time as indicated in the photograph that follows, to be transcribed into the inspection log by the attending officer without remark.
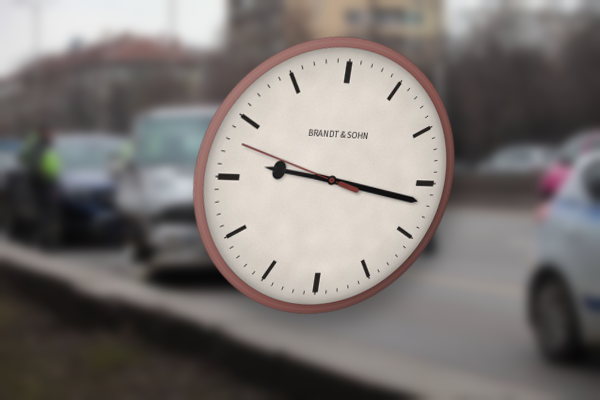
9:16:48
